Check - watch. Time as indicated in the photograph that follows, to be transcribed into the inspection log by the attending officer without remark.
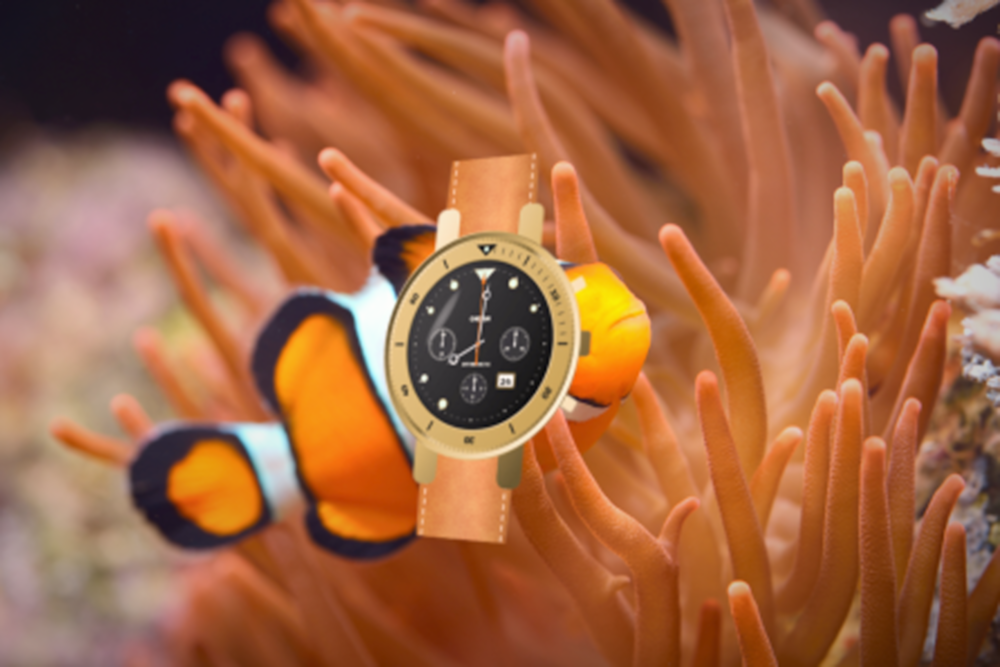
8:01
